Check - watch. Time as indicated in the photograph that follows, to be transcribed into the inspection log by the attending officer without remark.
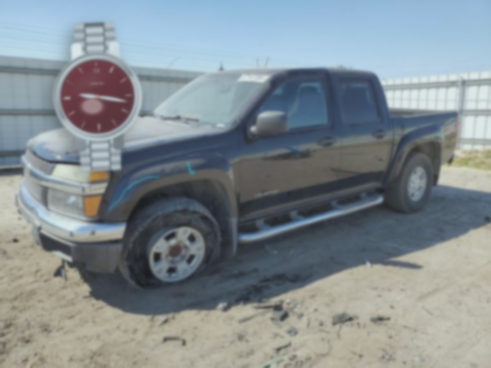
9:17
